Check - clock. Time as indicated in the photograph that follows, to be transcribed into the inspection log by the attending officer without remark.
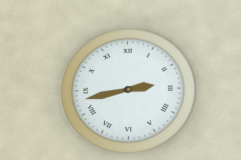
2:43
